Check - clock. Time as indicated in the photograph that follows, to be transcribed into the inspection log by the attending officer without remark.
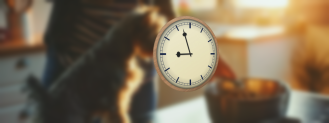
8:57
